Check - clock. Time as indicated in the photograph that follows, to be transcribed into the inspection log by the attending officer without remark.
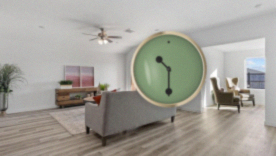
10:30
